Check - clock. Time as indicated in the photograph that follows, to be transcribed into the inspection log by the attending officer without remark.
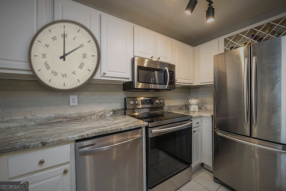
2:00
